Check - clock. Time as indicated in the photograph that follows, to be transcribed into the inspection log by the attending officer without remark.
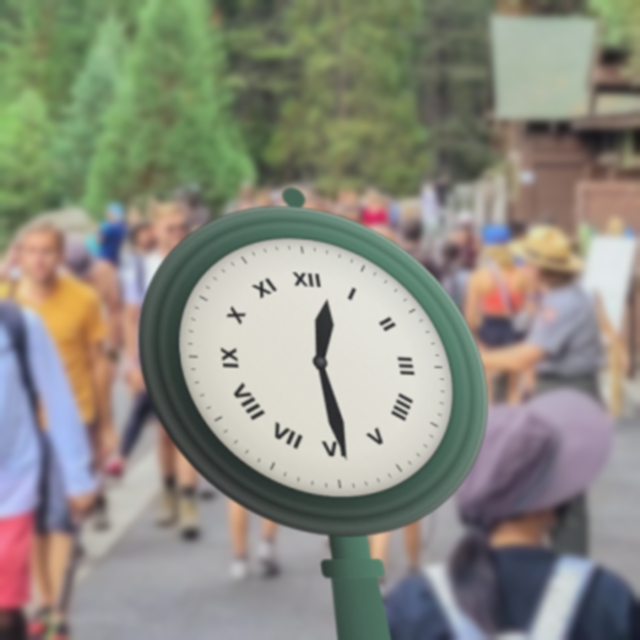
12:29
